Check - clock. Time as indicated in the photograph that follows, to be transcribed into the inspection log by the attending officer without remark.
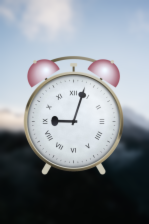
9:03
